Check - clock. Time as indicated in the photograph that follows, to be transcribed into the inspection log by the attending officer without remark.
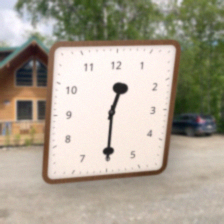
12:30
